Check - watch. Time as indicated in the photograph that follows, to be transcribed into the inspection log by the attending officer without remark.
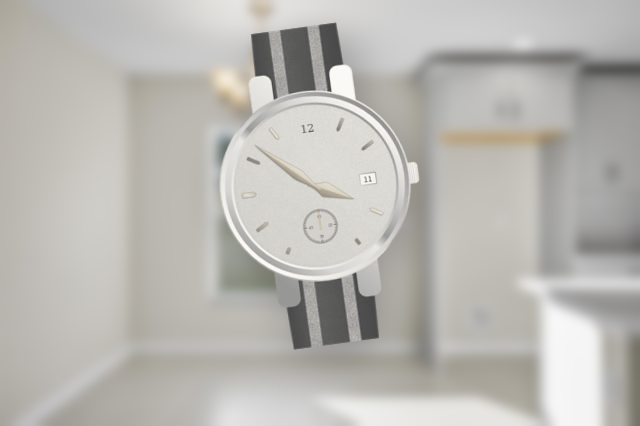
3:52
